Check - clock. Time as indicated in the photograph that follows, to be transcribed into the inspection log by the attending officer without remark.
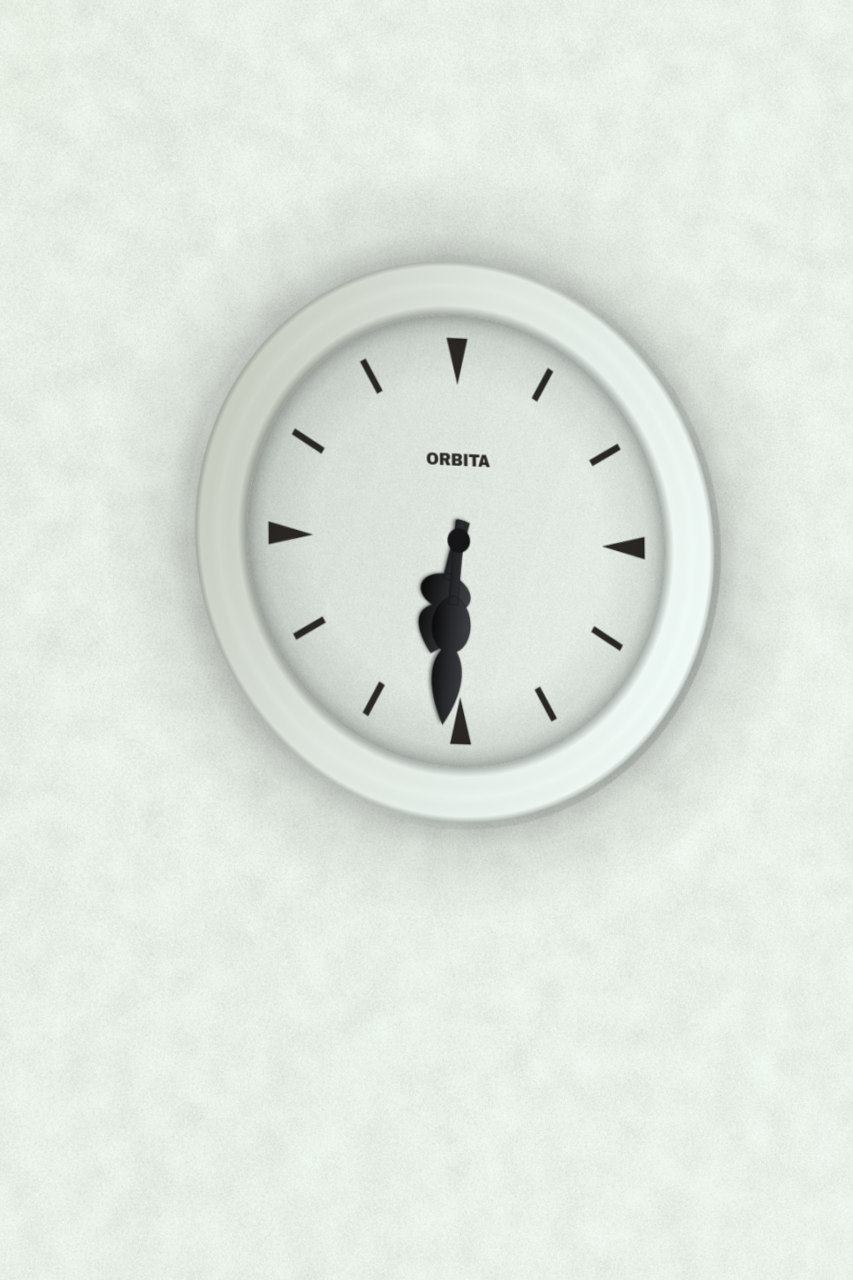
6:31
